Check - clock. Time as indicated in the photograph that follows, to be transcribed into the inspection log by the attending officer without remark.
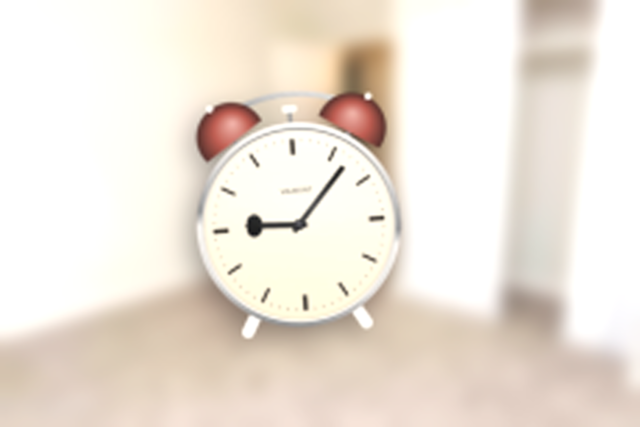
9:07
